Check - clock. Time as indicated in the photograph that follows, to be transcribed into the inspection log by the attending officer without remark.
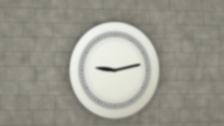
9:13
